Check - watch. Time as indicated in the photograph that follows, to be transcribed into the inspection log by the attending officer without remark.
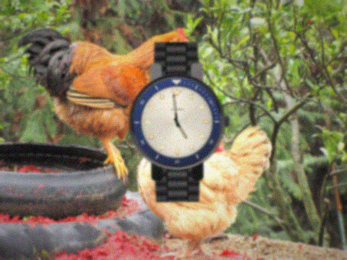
4:59
